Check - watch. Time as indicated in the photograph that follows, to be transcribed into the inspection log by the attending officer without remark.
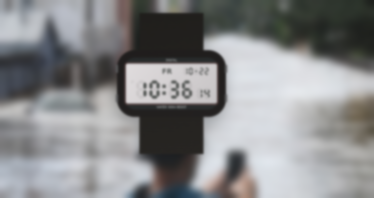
10:36
